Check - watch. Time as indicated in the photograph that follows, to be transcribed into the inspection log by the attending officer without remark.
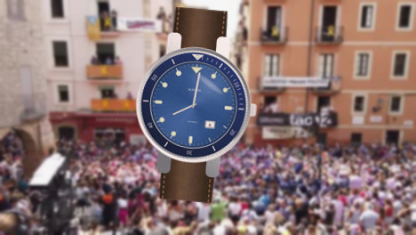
8:01
